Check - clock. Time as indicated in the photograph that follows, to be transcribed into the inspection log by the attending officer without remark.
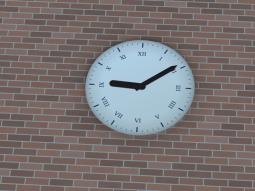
9:09
